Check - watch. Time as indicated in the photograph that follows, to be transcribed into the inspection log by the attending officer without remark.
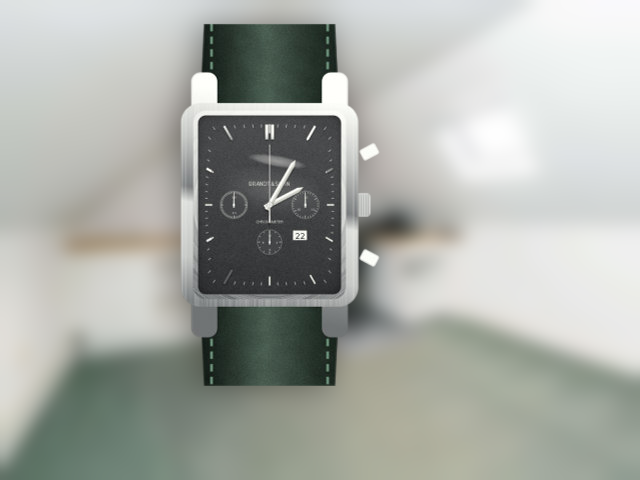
2:05
